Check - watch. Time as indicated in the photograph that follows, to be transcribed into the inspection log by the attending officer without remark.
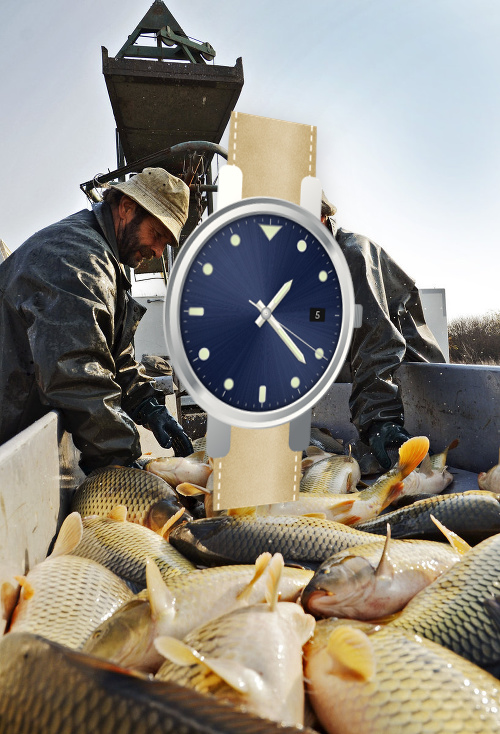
1:22:20
